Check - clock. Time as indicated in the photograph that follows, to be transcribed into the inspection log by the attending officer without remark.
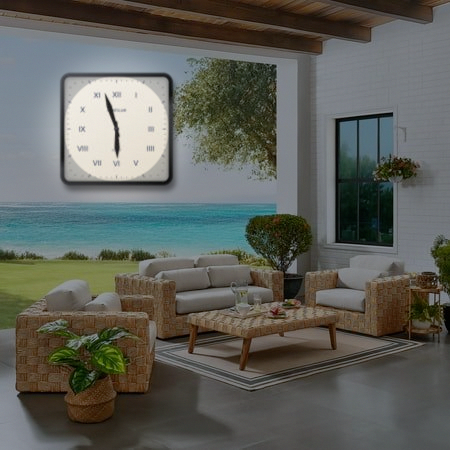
5:57
